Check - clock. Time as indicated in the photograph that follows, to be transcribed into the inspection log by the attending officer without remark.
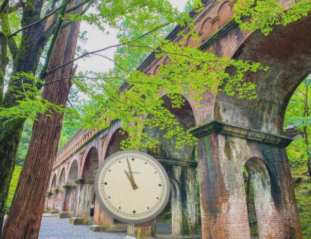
10:58
